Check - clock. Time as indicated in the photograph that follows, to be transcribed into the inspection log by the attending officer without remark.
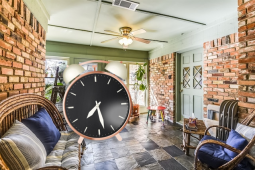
7:28
